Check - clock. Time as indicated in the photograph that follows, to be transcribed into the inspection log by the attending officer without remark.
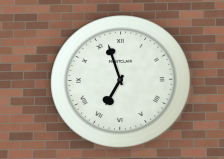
6:57
